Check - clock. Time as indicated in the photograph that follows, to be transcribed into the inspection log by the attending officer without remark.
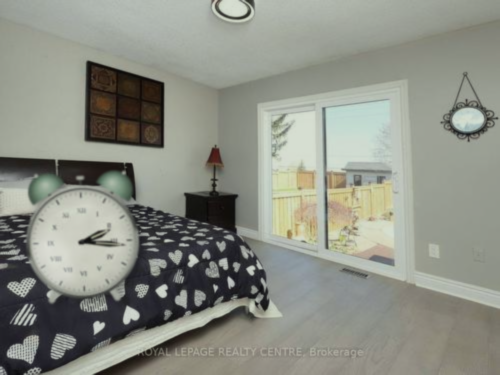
2:16
